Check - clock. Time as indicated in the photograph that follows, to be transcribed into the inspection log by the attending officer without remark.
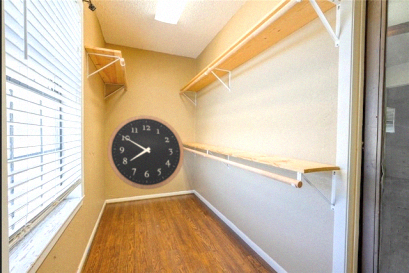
7:50
